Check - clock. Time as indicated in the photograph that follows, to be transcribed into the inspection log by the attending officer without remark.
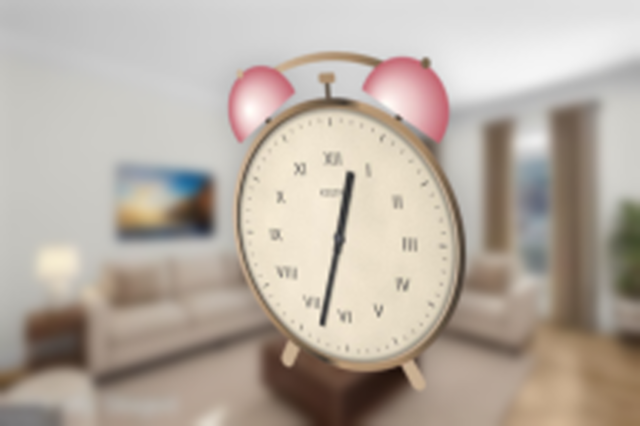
12:33
